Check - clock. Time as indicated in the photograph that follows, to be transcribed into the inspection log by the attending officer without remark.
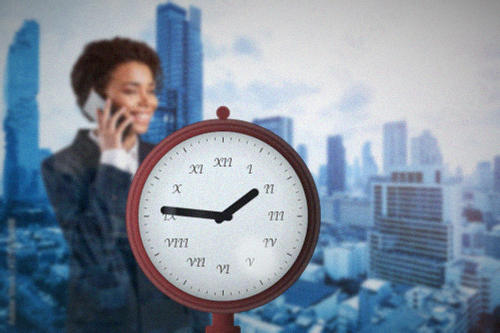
1:46
